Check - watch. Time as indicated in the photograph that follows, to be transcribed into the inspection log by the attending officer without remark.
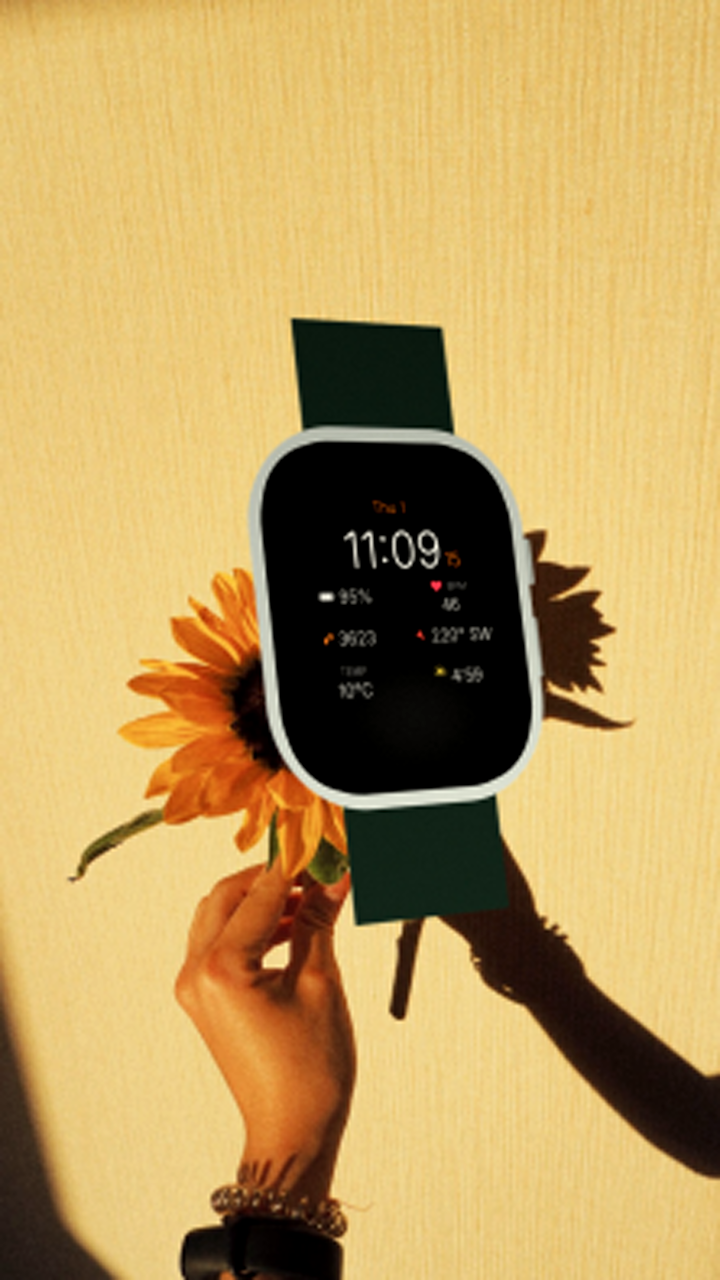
11:09
